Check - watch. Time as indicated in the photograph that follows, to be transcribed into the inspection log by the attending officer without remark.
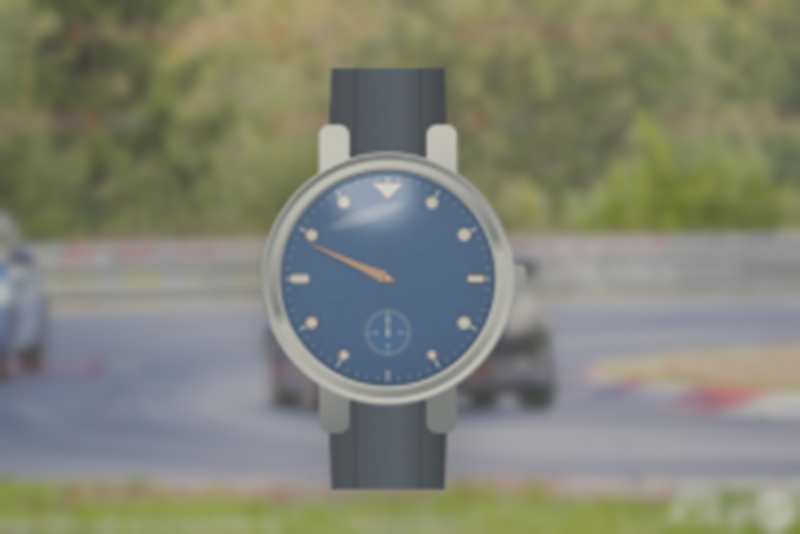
9:49
